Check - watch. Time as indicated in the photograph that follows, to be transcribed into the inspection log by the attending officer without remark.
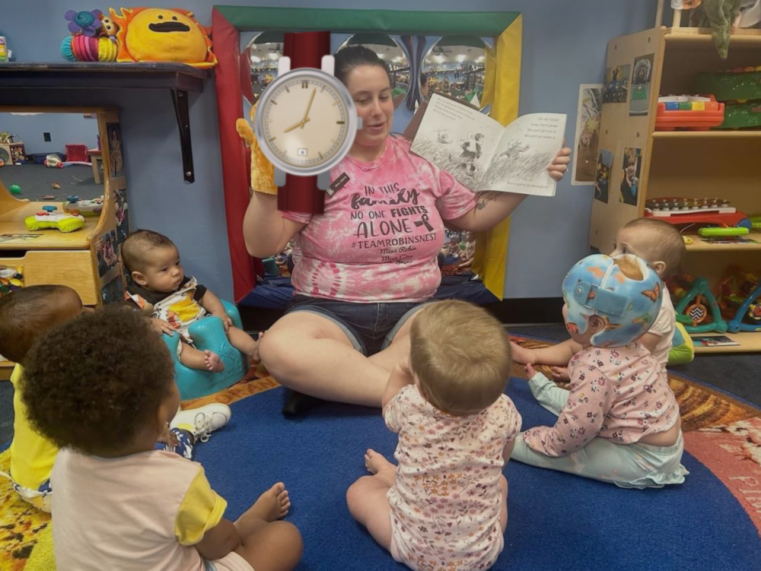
8:03
